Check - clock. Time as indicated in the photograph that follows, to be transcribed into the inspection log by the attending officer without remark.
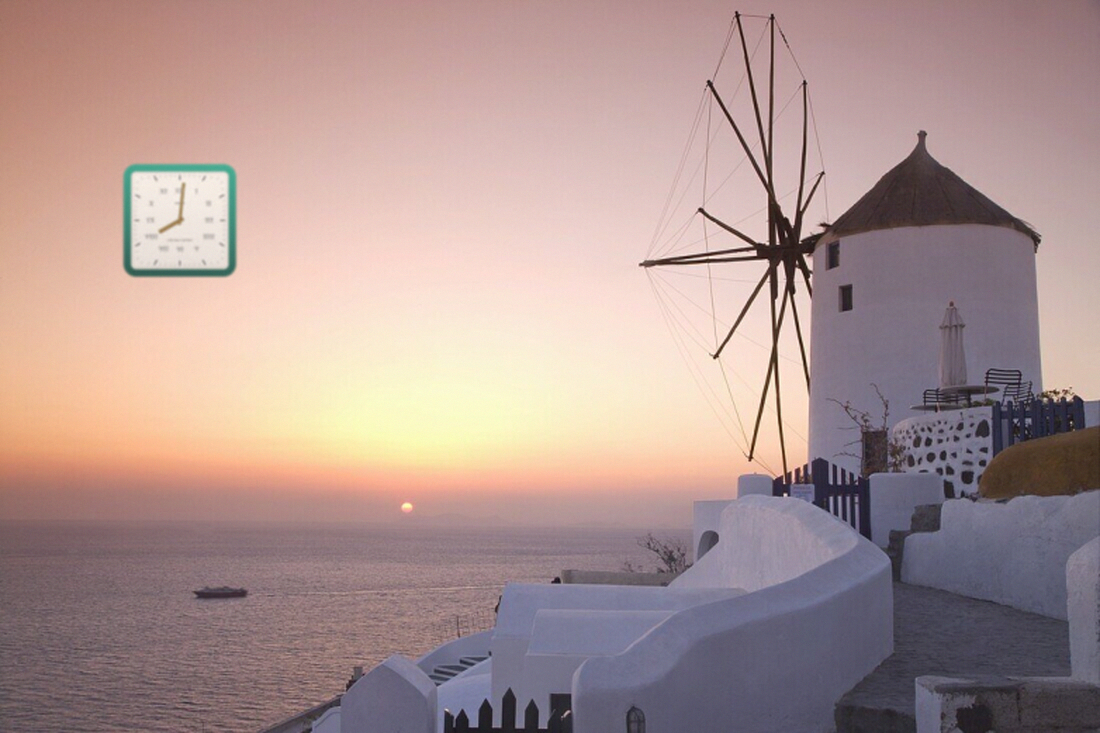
8:01
